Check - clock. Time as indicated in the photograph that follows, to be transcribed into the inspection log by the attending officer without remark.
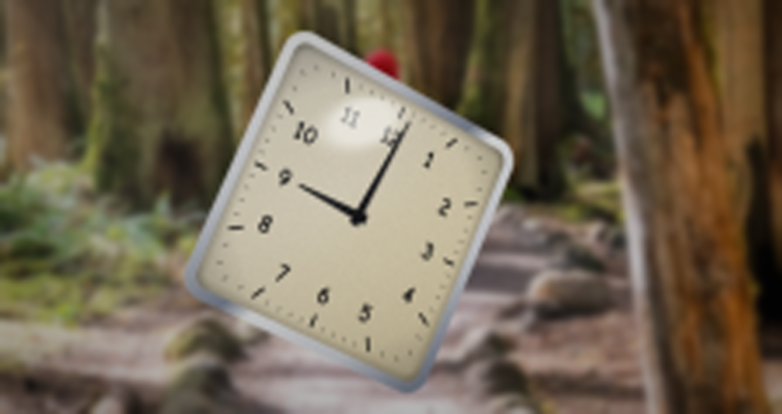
9:01
